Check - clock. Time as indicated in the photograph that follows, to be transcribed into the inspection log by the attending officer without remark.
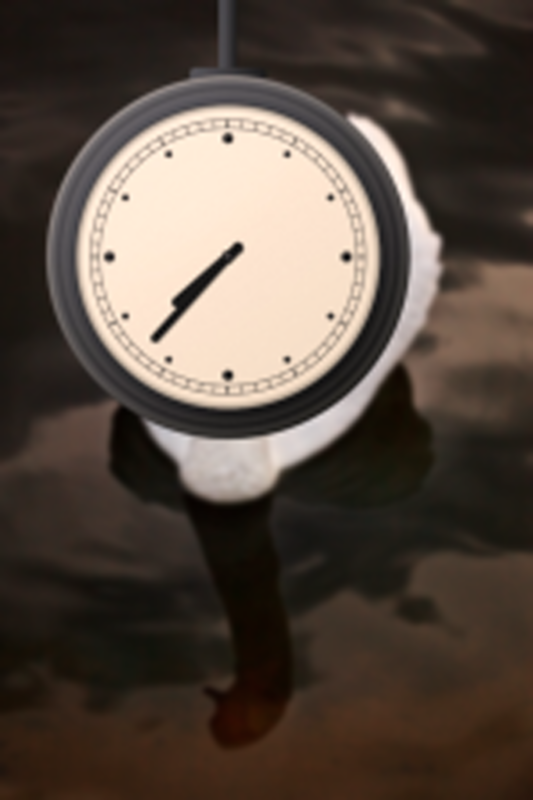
7:37
